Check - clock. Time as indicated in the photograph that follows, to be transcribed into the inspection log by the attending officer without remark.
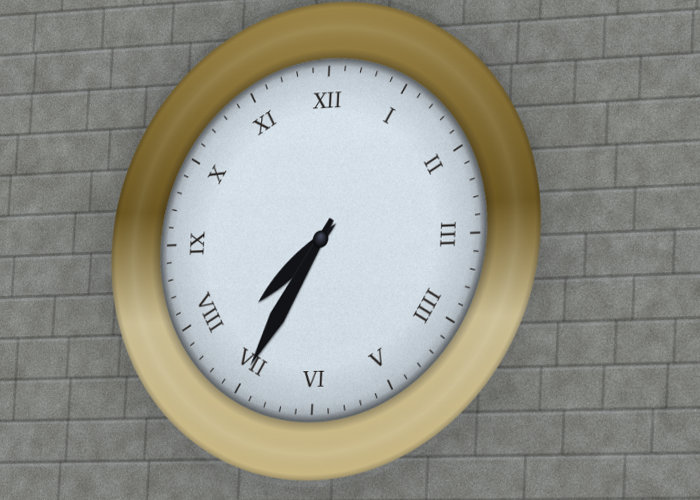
7:35
